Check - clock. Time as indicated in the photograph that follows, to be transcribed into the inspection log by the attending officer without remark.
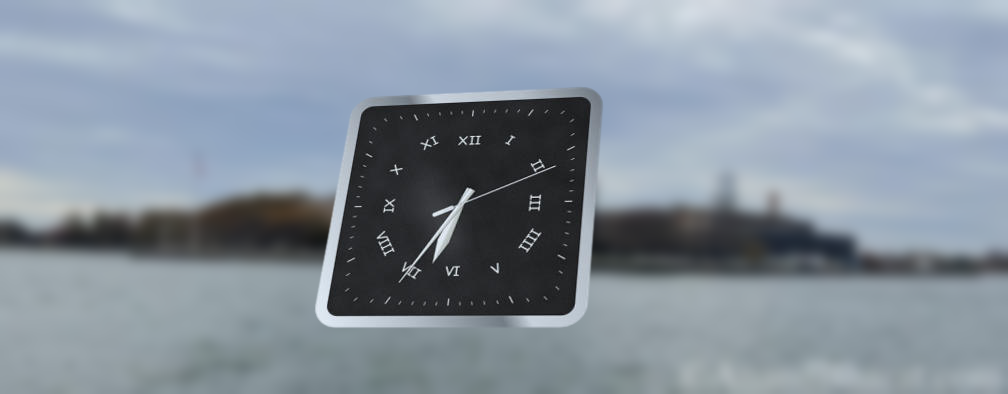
6:35:11
